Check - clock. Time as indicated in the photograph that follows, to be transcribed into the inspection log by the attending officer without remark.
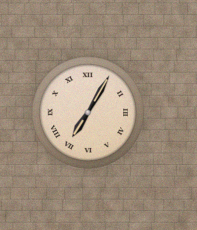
7:05
